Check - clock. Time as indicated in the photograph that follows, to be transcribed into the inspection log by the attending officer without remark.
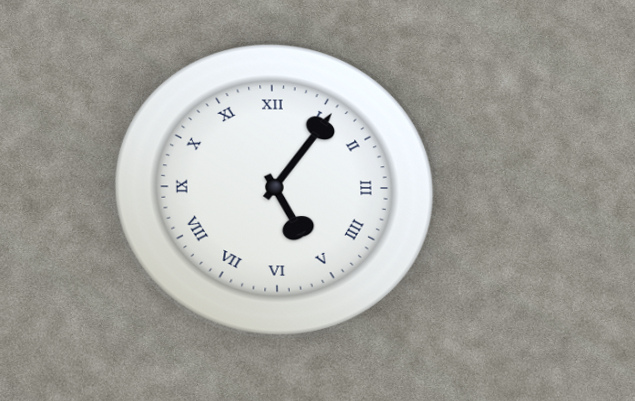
5:06
